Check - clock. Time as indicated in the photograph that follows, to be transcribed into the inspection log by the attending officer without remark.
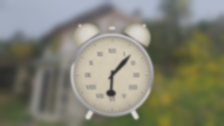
6:07
